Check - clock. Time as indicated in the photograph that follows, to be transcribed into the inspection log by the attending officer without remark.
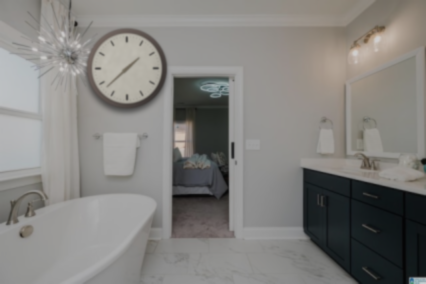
1:38
